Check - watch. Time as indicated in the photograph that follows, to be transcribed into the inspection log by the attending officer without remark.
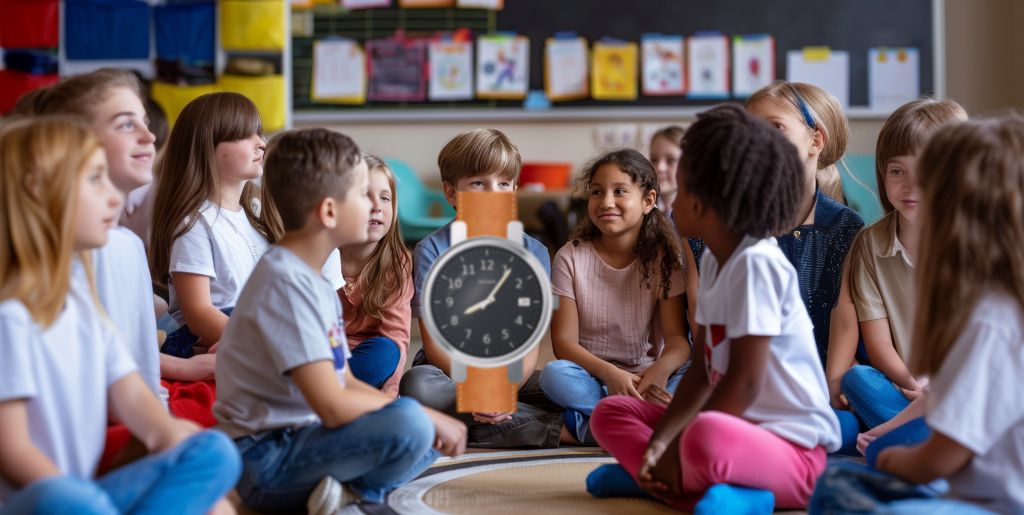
8:06
